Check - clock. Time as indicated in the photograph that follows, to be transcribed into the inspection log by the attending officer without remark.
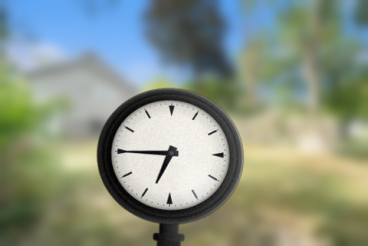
6:45
